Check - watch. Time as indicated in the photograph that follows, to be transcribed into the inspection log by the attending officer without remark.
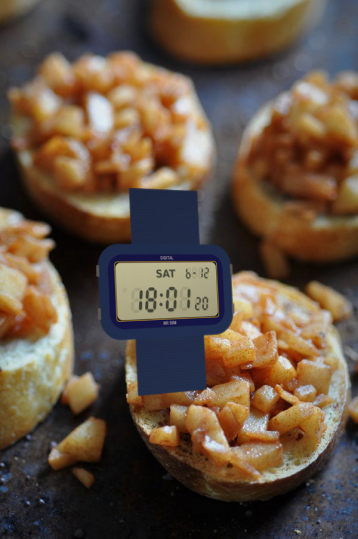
18:01:20
